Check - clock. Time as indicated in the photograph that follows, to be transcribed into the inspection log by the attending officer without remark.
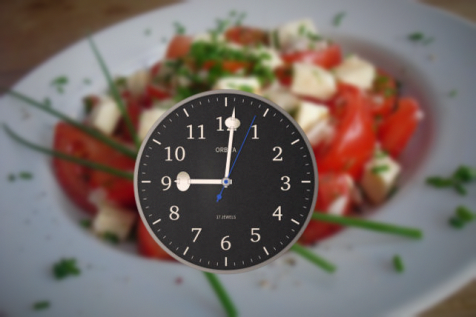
9:01:04
